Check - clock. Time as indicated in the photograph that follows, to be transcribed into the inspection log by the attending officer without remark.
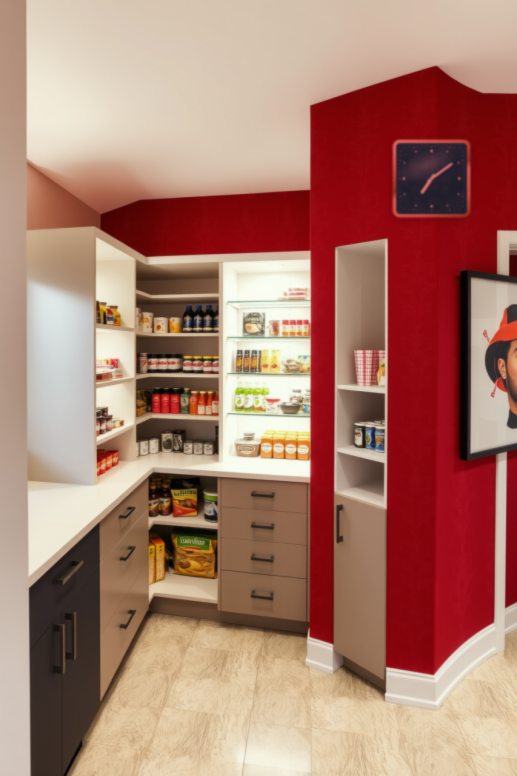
7:09
